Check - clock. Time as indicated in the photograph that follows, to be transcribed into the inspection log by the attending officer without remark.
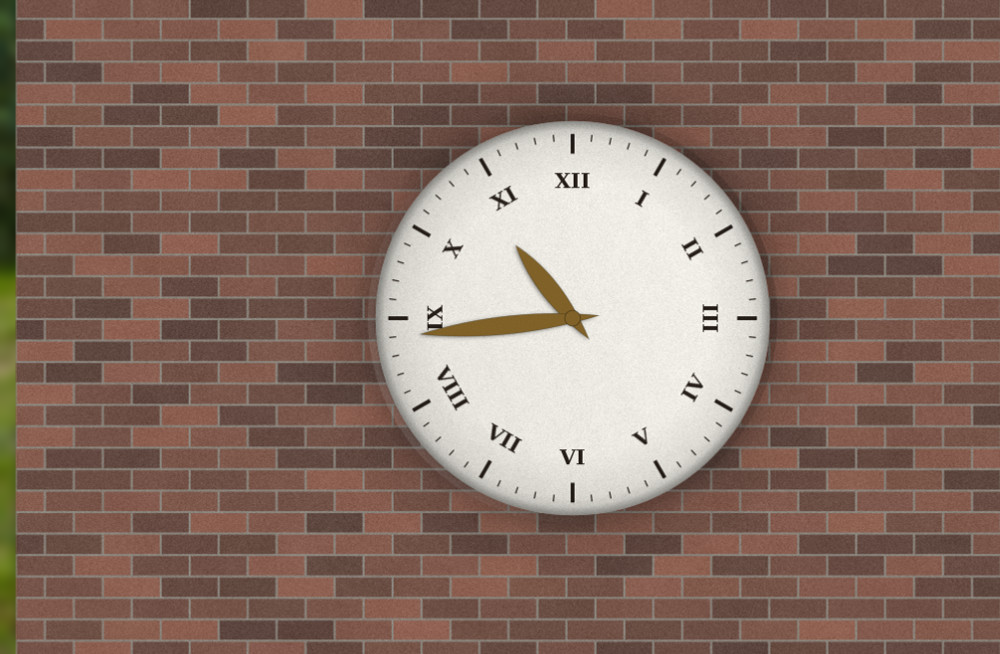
10:44
